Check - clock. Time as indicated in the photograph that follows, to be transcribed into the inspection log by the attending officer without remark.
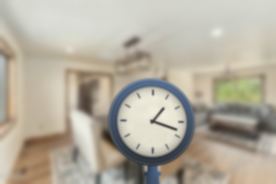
1:18
